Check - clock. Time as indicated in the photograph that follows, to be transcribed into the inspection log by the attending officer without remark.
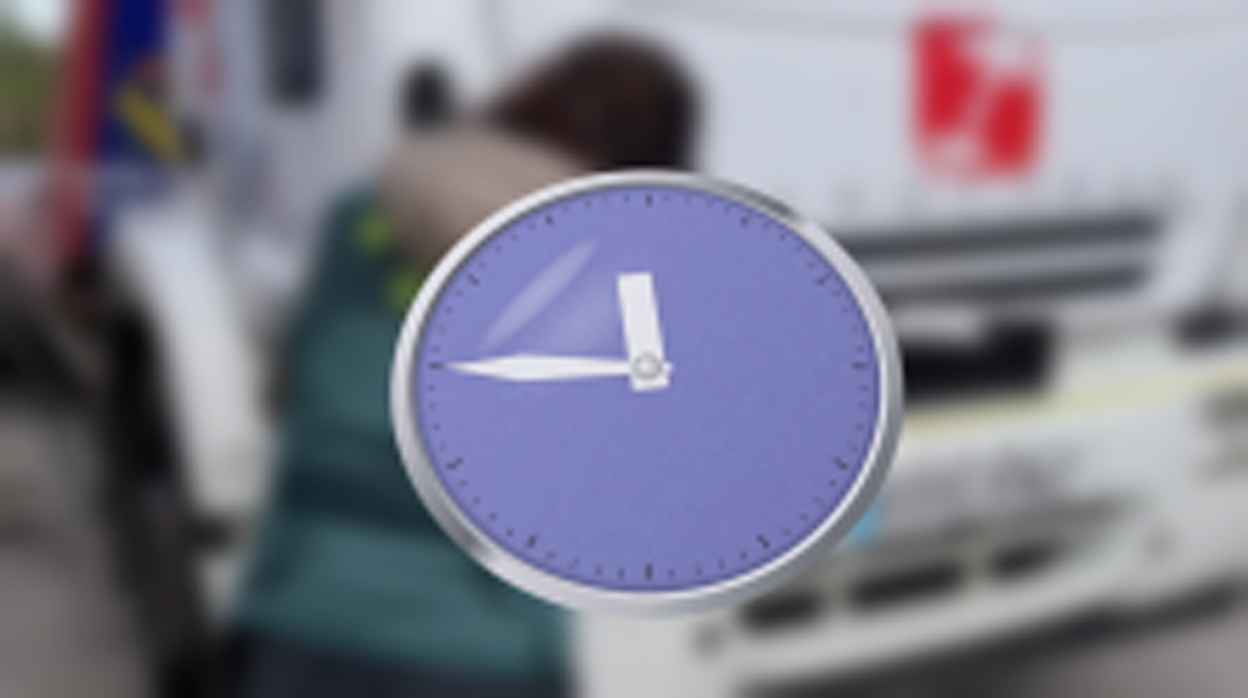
11:45
